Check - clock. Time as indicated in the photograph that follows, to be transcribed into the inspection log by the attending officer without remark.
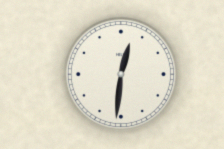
12:31
